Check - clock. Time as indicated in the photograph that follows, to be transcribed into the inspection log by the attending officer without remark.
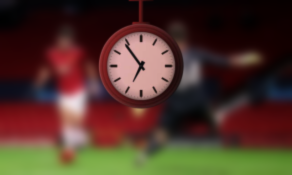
6:54
